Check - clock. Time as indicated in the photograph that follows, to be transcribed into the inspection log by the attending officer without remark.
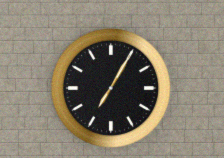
7:05
